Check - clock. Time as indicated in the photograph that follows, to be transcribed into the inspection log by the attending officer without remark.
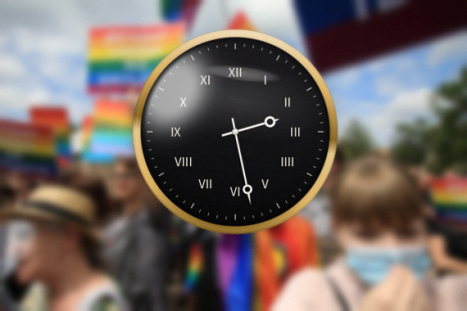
2:28
